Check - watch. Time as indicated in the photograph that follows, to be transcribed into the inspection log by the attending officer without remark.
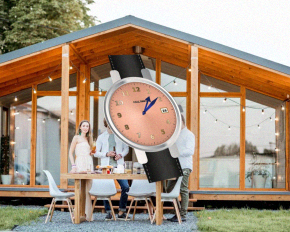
1:09
